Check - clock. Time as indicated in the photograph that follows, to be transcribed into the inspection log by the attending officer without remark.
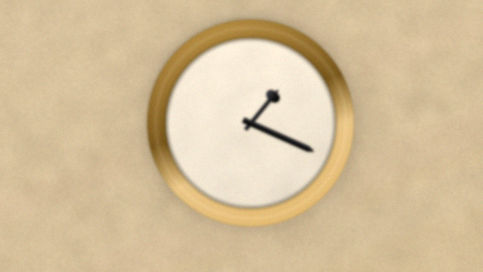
1:19
